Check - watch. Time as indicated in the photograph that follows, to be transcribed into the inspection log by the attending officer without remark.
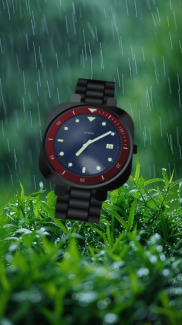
7:09
